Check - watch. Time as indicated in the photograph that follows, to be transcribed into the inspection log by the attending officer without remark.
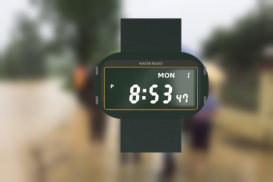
8:53:47
